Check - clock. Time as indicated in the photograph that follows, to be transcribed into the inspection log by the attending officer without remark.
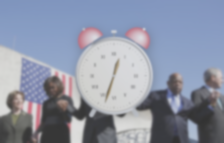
12:33
